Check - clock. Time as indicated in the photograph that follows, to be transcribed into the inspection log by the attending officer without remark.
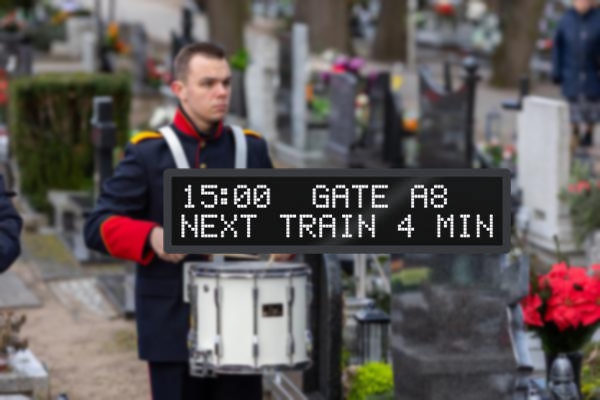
15:00
